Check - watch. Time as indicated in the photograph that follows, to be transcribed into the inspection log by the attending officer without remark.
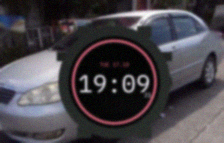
19:09
